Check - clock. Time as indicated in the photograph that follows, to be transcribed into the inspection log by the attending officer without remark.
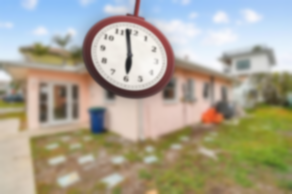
5:58
